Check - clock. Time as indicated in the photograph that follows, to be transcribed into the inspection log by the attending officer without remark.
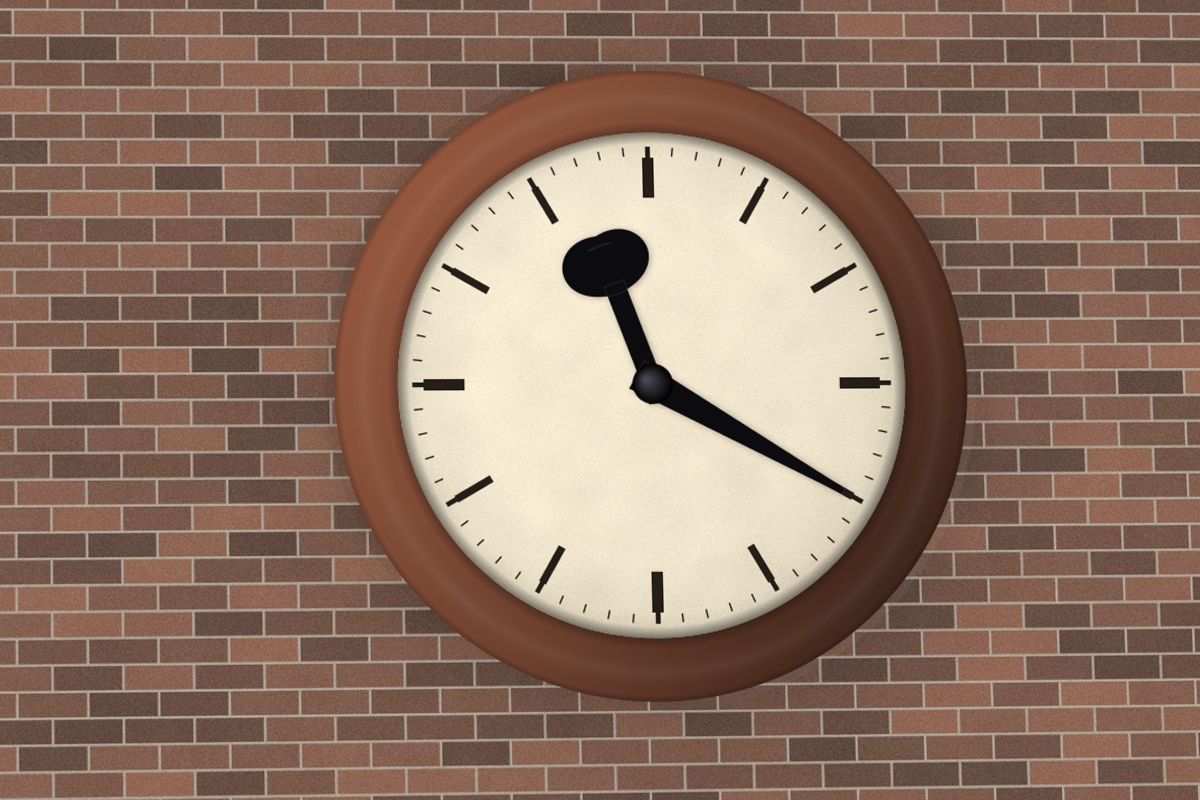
11:20
